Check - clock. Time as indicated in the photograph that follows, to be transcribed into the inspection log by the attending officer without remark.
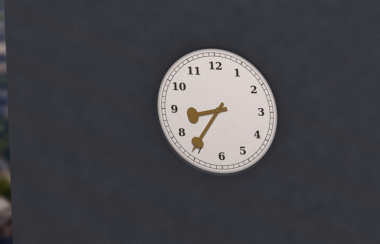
8:36
